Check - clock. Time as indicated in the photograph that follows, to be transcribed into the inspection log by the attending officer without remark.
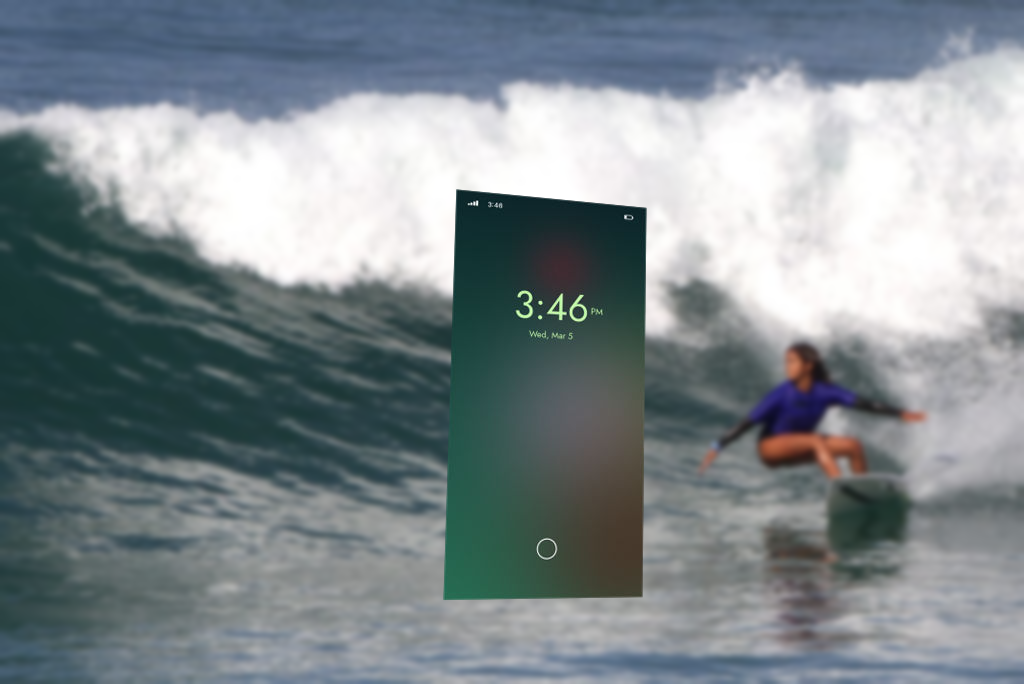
3:46
